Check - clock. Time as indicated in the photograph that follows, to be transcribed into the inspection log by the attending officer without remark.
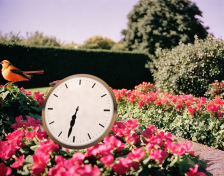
6:32
